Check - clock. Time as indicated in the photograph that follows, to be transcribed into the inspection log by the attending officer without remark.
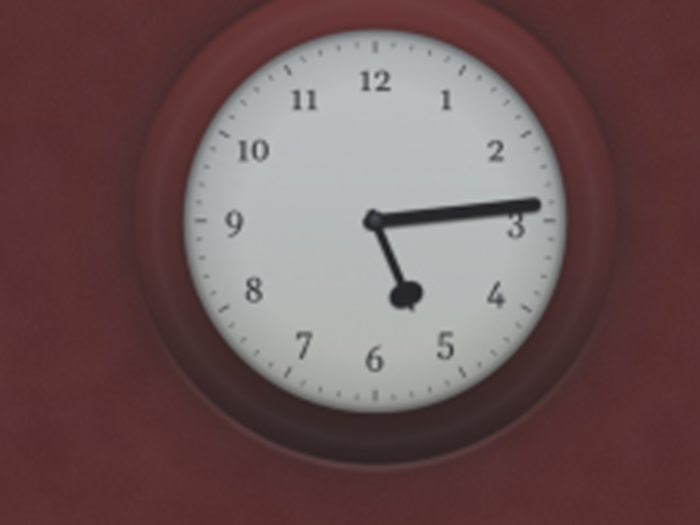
5:14
